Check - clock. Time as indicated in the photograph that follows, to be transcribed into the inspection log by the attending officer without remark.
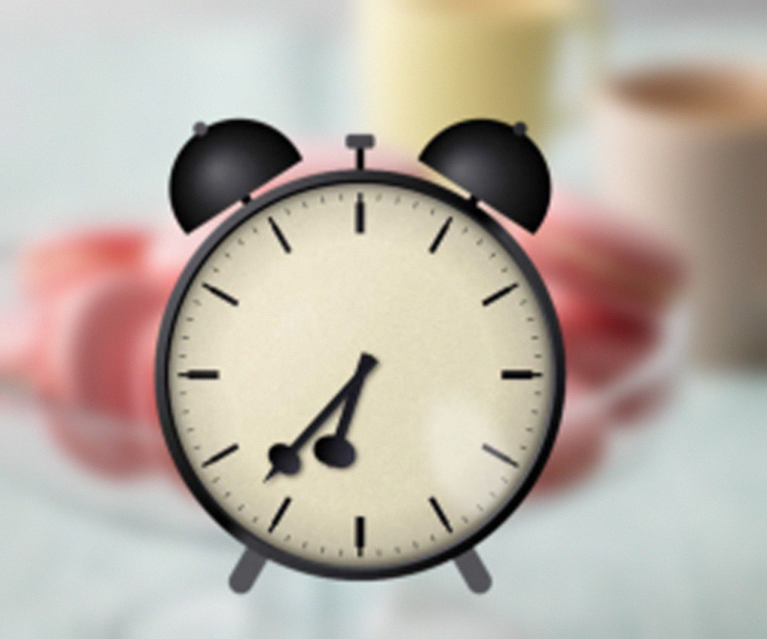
6:37
